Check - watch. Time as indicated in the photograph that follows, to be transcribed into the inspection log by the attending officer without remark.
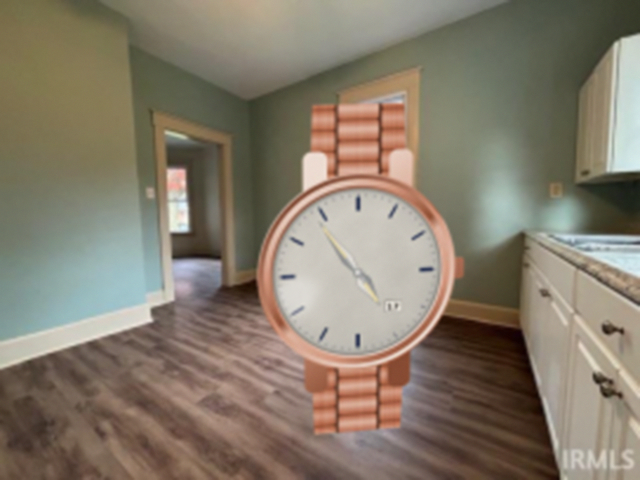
4:54
